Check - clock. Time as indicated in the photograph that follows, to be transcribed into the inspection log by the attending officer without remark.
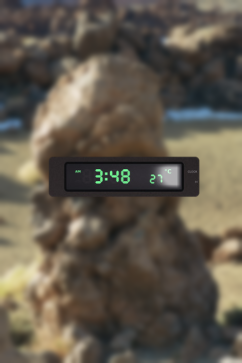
3:48
